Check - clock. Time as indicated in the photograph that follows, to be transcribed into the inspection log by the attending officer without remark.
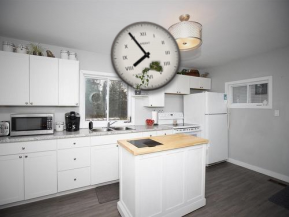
7:55
